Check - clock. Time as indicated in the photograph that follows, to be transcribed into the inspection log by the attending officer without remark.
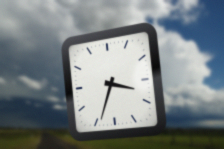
3:34
